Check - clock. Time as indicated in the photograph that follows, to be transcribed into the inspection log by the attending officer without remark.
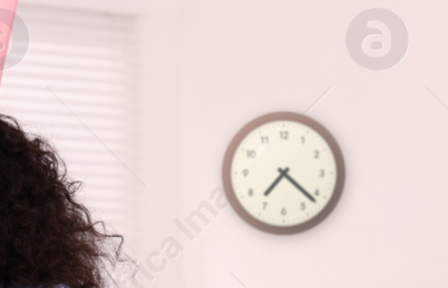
7:22
